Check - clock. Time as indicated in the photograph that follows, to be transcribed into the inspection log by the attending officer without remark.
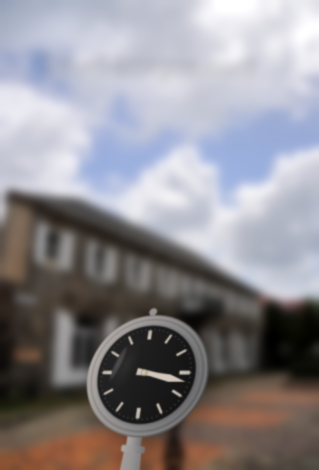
3:17
